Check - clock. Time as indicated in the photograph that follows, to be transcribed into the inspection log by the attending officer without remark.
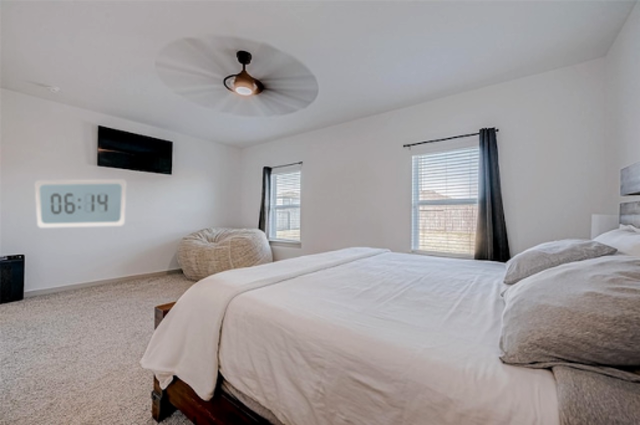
6:14
